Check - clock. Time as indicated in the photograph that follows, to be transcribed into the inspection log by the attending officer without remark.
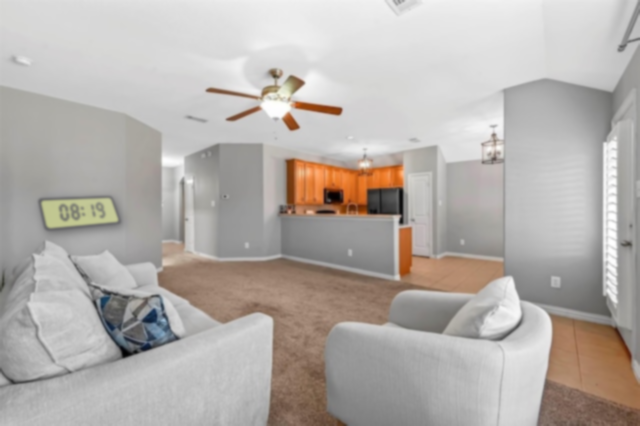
8:19
